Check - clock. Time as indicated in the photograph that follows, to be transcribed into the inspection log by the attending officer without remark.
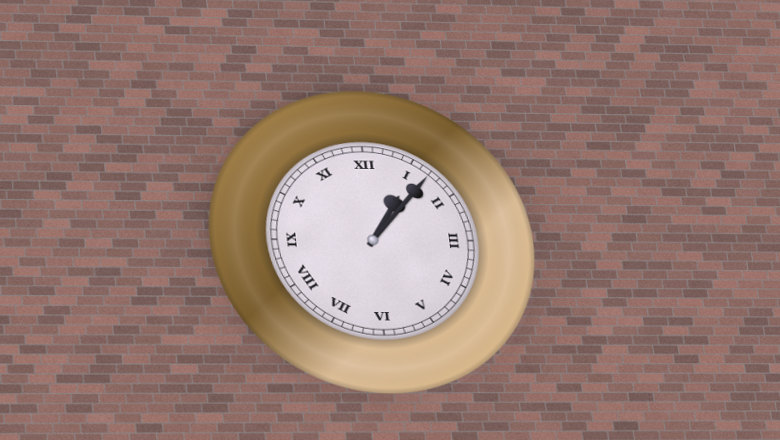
1:07
